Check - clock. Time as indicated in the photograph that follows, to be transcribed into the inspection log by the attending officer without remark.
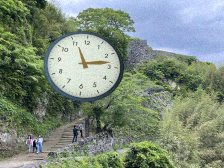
11:13
